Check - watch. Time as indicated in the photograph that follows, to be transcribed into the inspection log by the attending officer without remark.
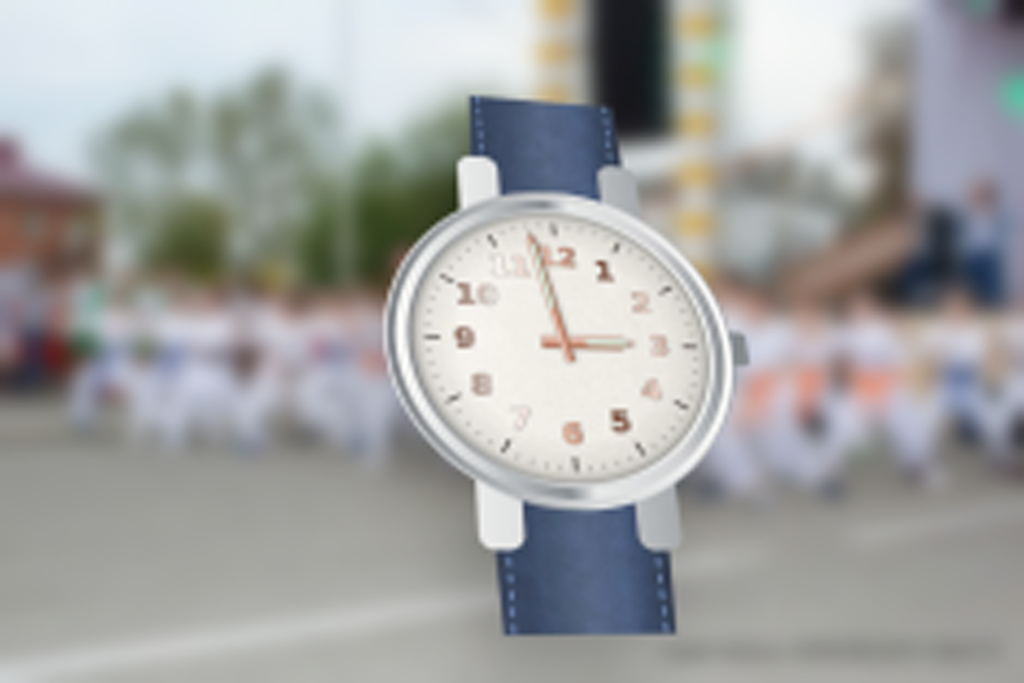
2:58
